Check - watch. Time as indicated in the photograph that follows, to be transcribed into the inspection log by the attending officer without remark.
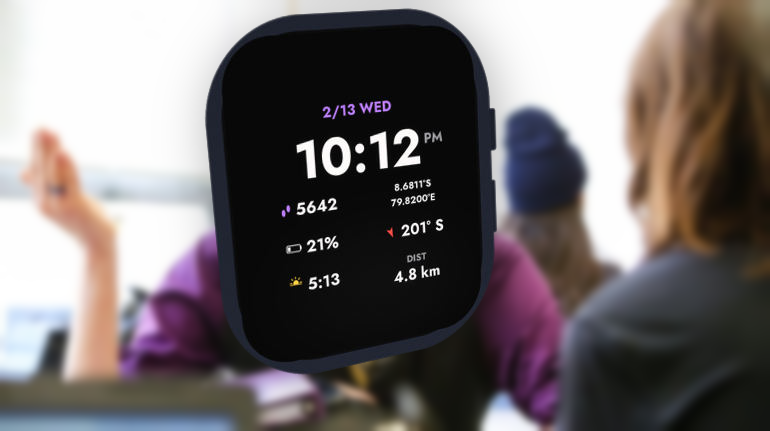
10:12
